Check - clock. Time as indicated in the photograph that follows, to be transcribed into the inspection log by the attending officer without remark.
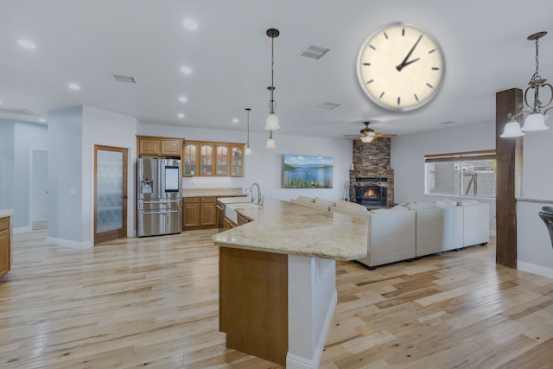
2:05
